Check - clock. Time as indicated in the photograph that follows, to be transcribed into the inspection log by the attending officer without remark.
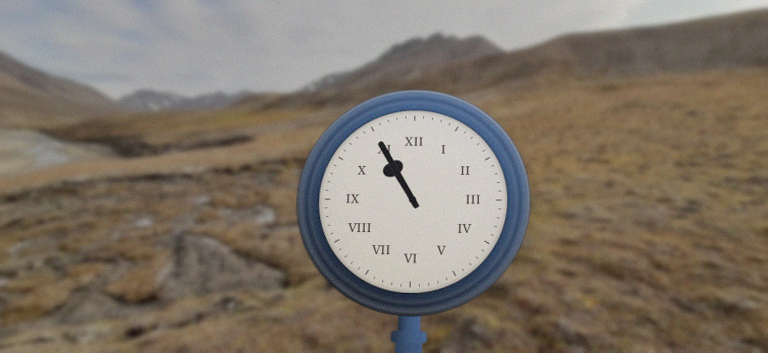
10:55
